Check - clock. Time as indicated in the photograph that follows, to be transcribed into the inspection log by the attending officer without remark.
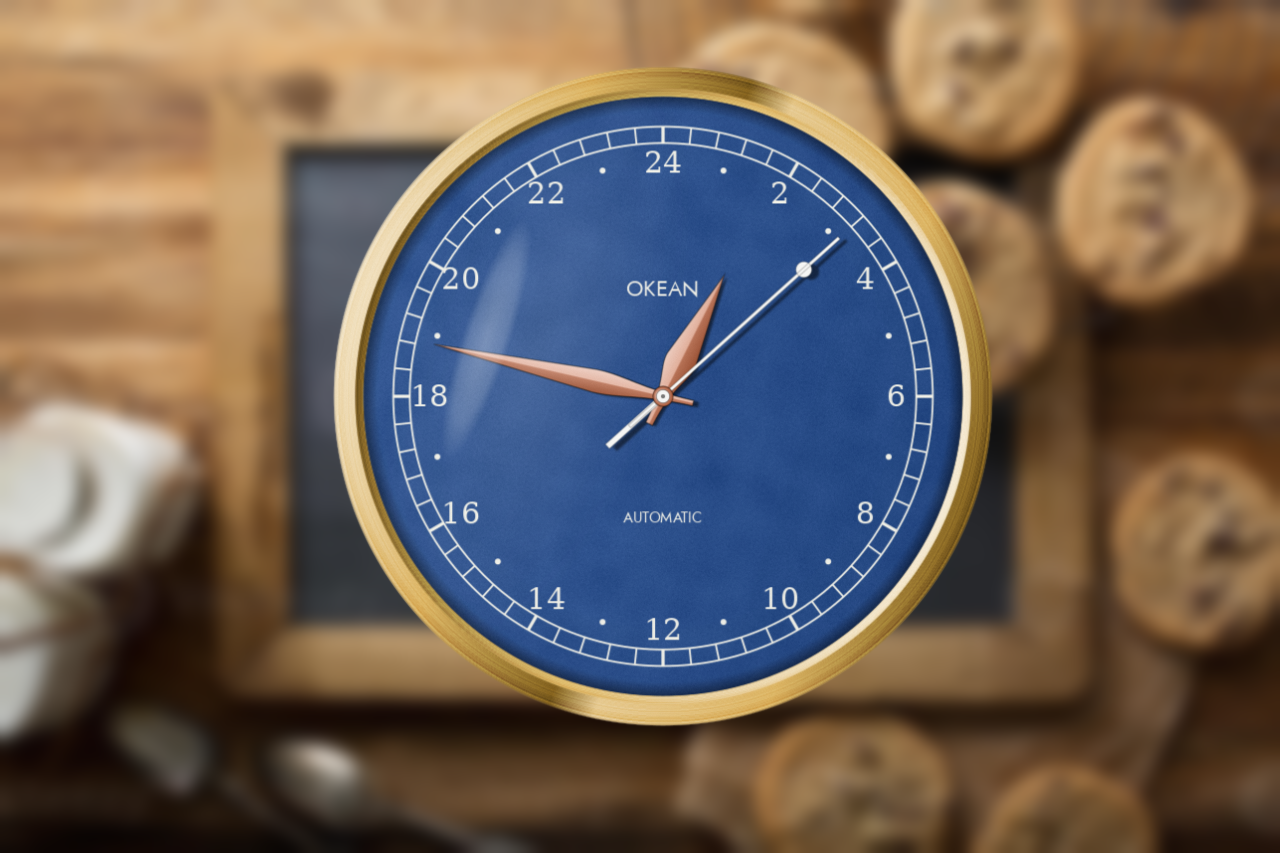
1:47:08
